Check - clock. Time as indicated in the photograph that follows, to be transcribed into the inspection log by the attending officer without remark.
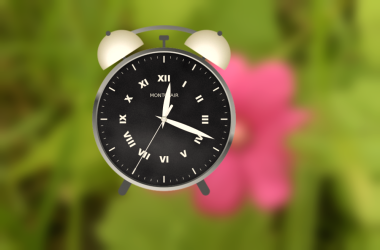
12:18:35
